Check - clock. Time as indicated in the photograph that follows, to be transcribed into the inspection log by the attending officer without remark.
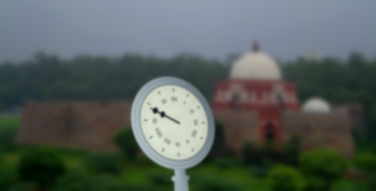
9:49
